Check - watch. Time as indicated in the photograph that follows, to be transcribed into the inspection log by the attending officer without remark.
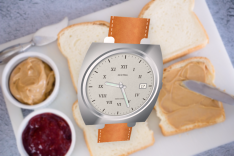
9:26
